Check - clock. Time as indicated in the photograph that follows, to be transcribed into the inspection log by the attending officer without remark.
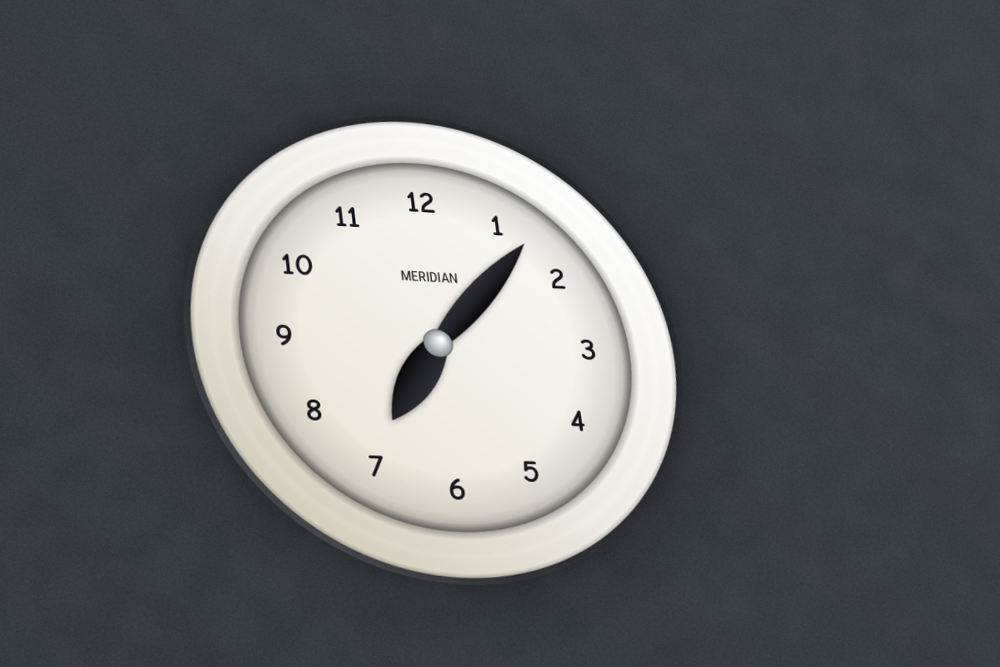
7:07
